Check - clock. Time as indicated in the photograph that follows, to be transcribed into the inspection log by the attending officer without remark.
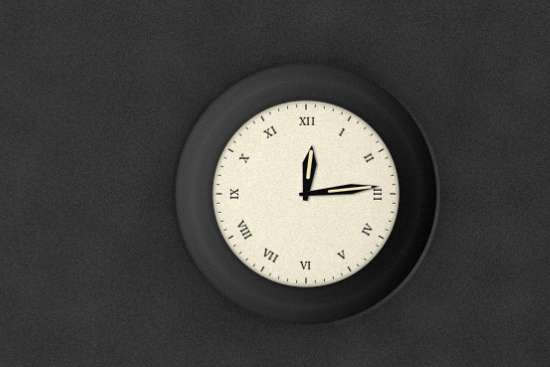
12:14
